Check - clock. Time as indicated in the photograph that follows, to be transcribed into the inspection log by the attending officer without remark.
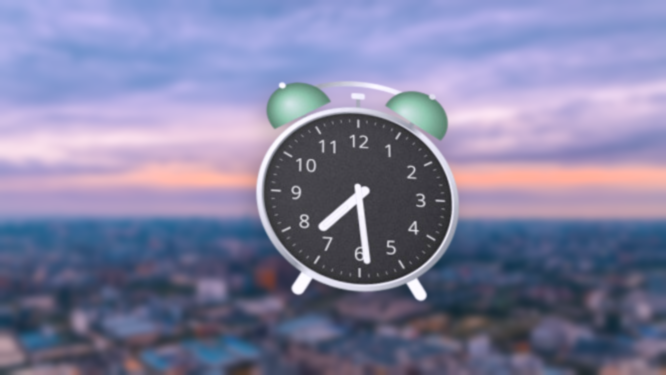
7:29
